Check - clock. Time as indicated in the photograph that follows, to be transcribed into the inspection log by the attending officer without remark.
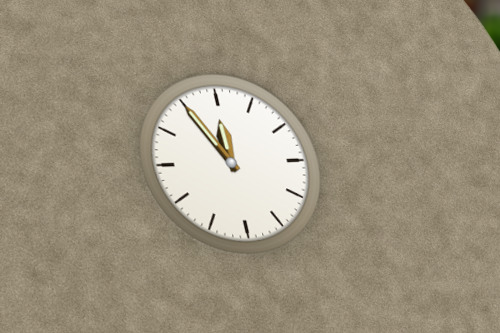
11:55
